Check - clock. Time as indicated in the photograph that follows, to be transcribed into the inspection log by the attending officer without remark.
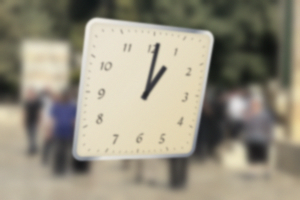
1:01
